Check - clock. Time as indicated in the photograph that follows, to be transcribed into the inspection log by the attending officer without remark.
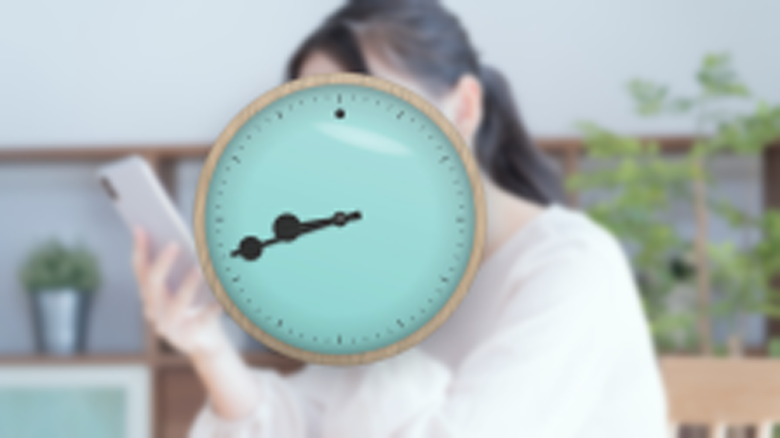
8:42
